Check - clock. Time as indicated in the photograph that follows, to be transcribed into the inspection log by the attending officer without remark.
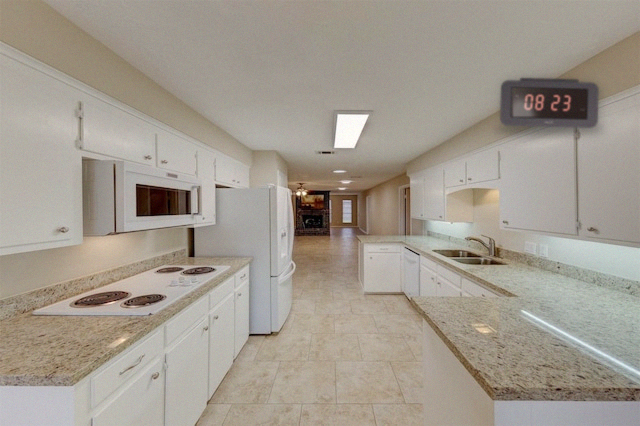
8:23
